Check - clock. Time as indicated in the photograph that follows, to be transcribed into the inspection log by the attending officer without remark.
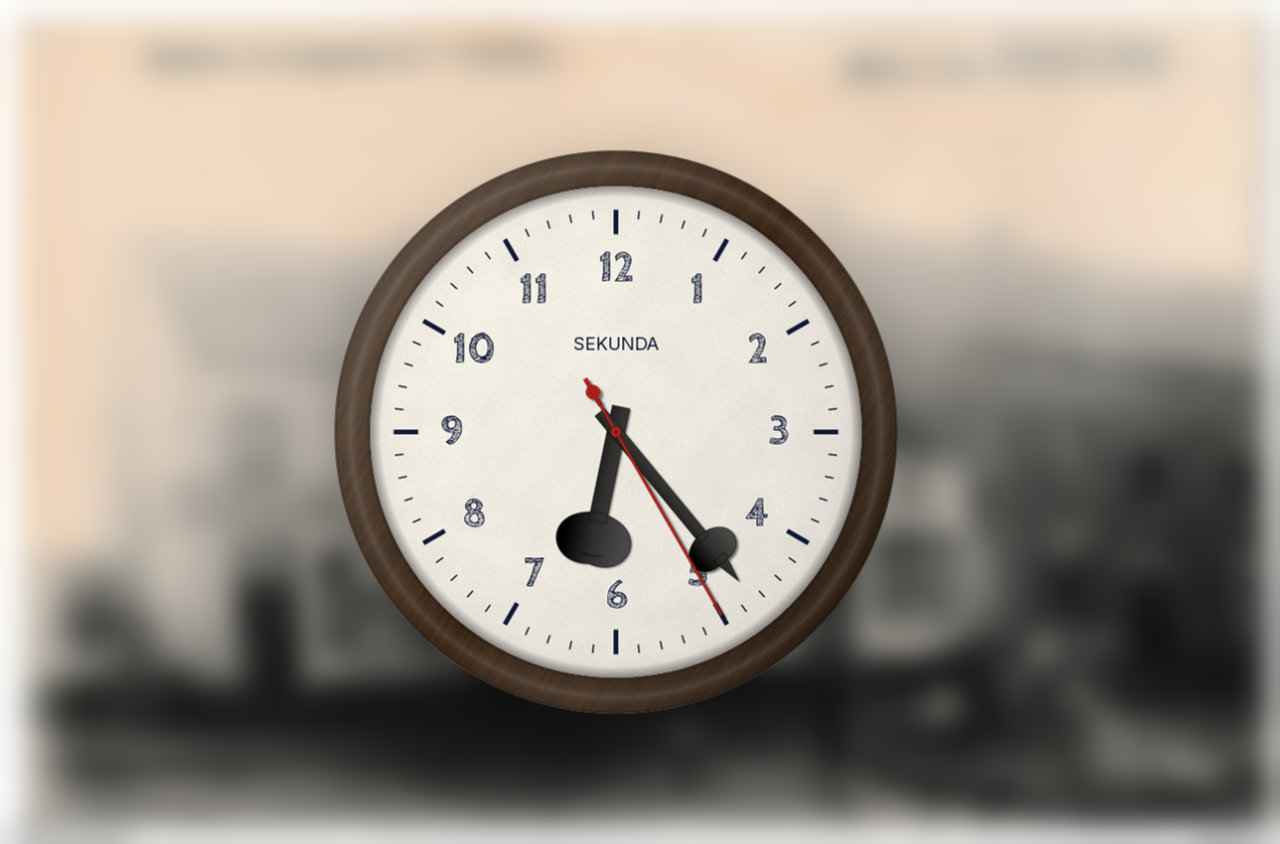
6:23:25
